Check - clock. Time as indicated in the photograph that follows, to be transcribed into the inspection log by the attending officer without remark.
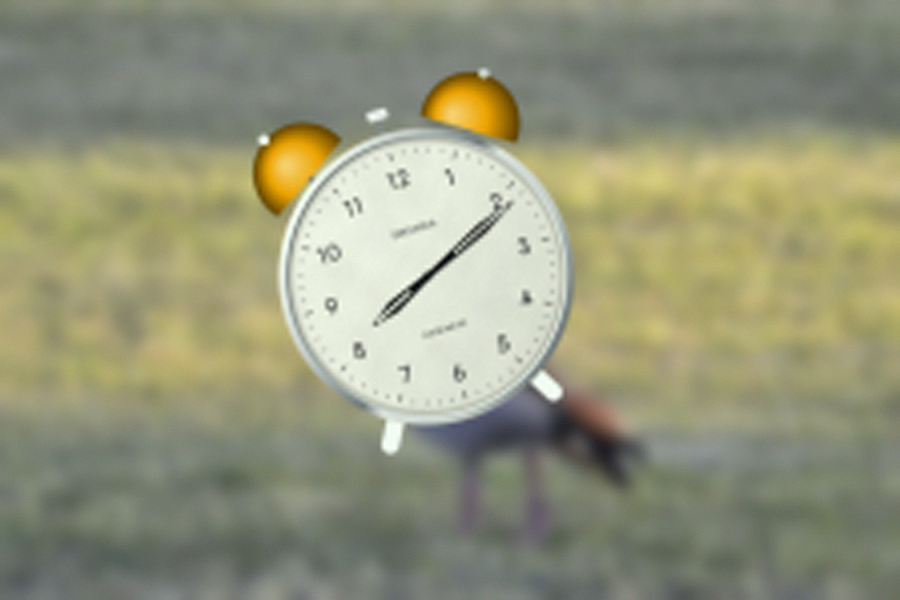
8:11
